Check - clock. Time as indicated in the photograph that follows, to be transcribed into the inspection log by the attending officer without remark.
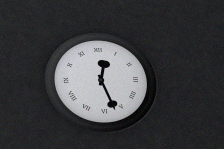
12:27
